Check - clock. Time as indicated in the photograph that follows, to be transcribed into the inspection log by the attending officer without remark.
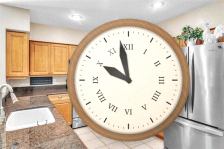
9:58
